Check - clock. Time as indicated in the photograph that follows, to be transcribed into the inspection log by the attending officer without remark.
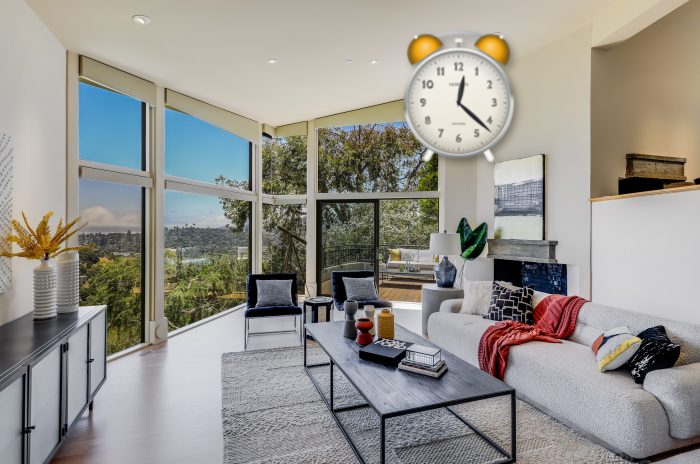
12:22
